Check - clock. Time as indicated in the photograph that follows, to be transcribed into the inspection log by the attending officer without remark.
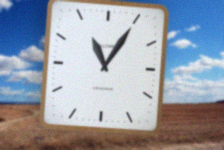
11:05
